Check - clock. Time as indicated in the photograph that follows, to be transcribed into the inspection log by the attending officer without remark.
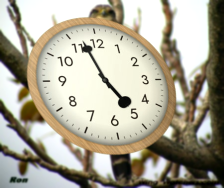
4:57
